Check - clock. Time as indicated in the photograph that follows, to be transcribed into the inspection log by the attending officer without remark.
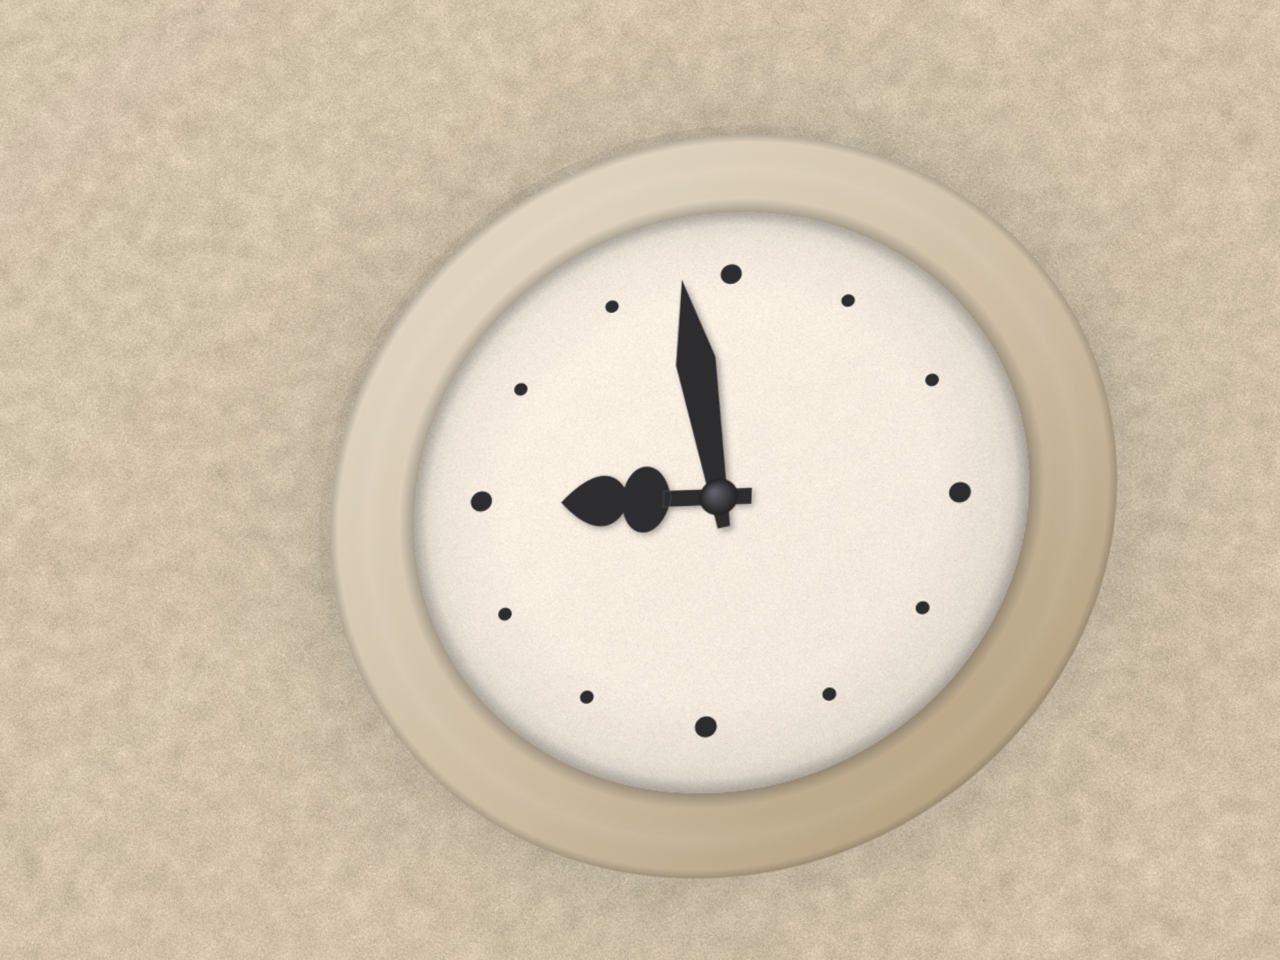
8:58
